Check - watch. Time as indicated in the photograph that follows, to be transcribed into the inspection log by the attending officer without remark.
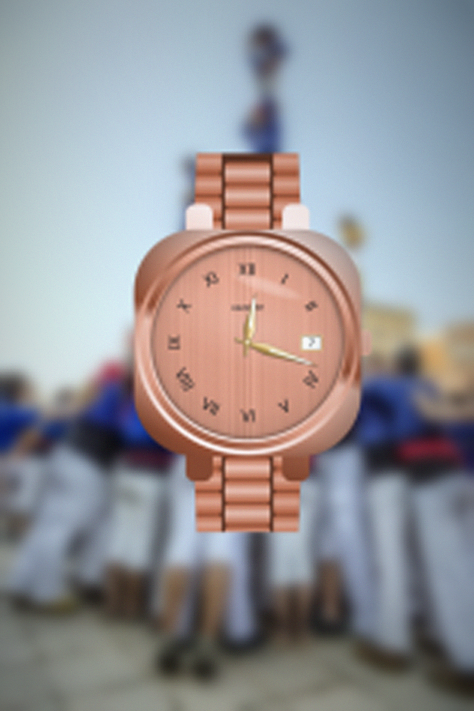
12:18
